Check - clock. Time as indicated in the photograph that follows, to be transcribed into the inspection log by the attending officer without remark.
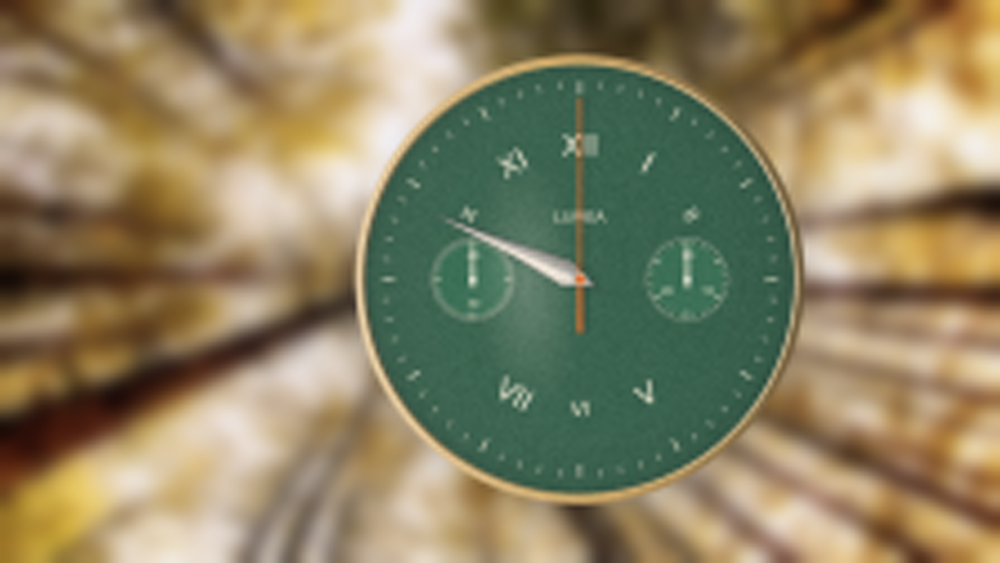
9:49
